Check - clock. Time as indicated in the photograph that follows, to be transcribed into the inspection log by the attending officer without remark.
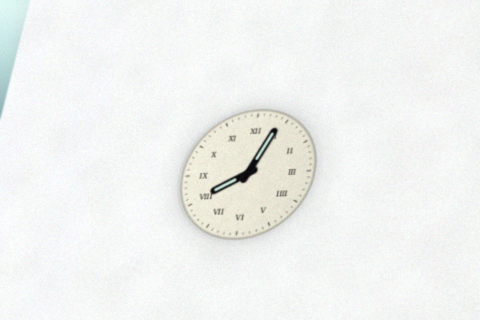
8:04
